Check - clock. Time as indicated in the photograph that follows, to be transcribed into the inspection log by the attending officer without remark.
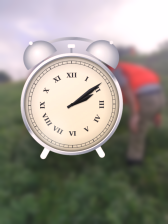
2:09
